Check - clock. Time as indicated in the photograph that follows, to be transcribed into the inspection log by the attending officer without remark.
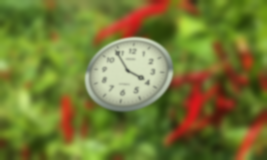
3:54
